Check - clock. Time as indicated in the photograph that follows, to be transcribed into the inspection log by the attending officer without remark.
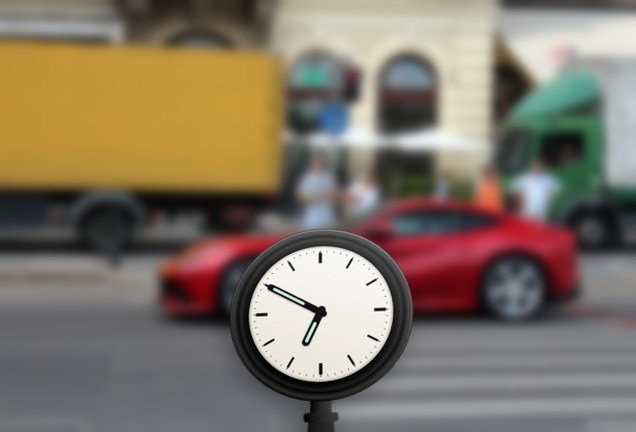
6:50
